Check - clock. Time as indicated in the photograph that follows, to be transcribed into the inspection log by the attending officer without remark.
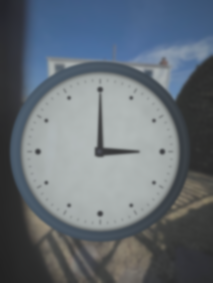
3:00
